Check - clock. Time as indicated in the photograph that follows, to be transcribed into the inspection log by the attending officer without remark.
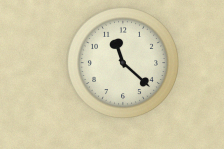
11:22
